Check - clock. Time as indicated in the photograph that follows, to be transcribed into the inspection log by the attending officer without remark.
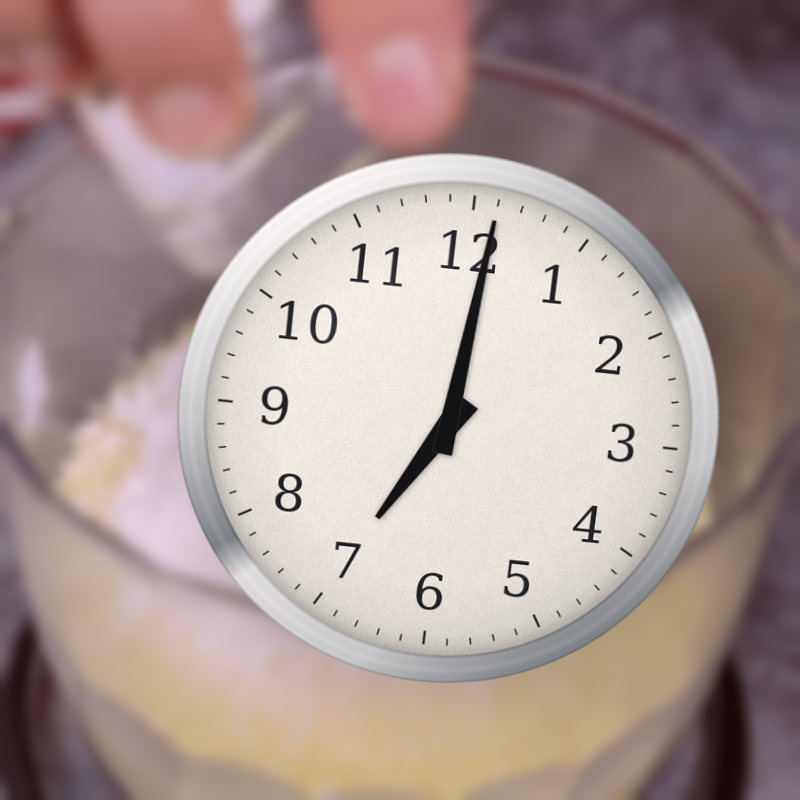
7:01
